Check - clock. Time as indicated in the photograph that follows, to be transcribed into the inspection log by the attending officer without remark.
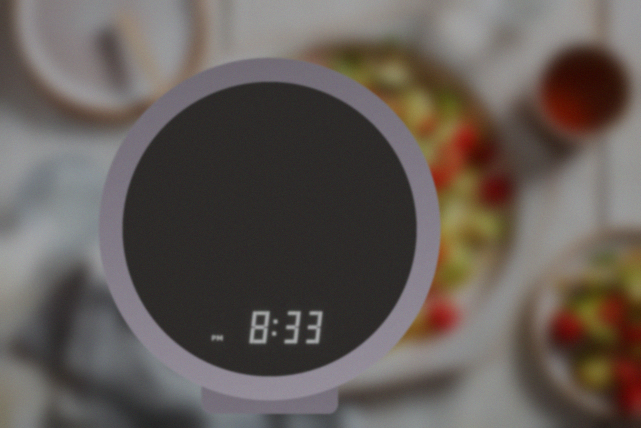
8:33
